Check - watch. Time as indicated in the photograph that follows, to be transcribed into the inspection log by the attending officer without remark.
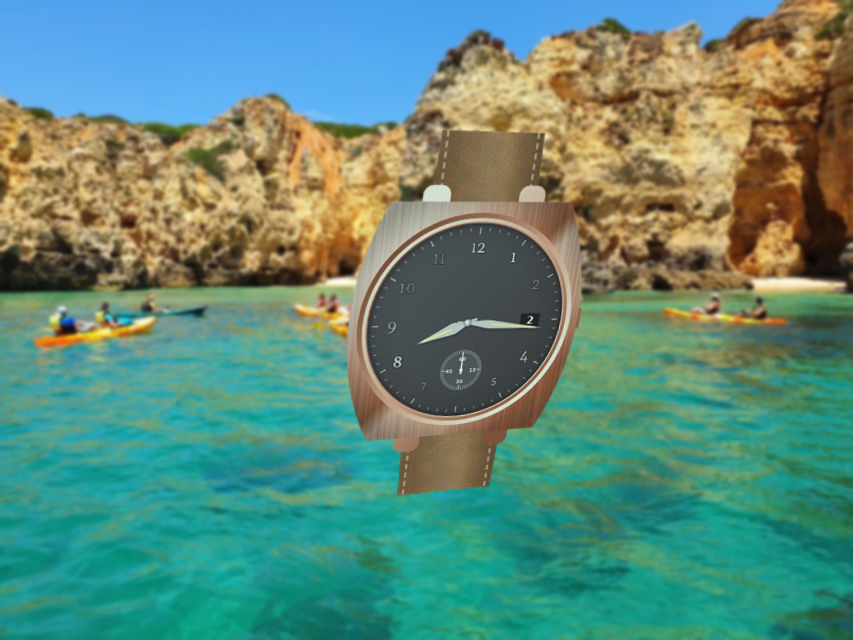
8:16
